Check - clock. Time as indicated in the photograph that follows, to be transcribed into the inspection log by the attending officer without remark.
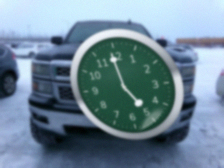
4:59
